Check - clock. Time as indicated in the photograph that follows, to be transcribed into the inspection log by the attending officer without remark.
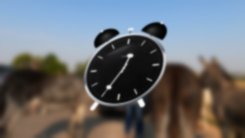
12:35
